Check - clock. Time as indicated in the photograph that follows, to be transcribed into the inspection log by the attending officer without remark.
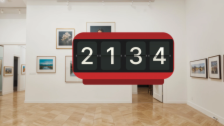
21:34
